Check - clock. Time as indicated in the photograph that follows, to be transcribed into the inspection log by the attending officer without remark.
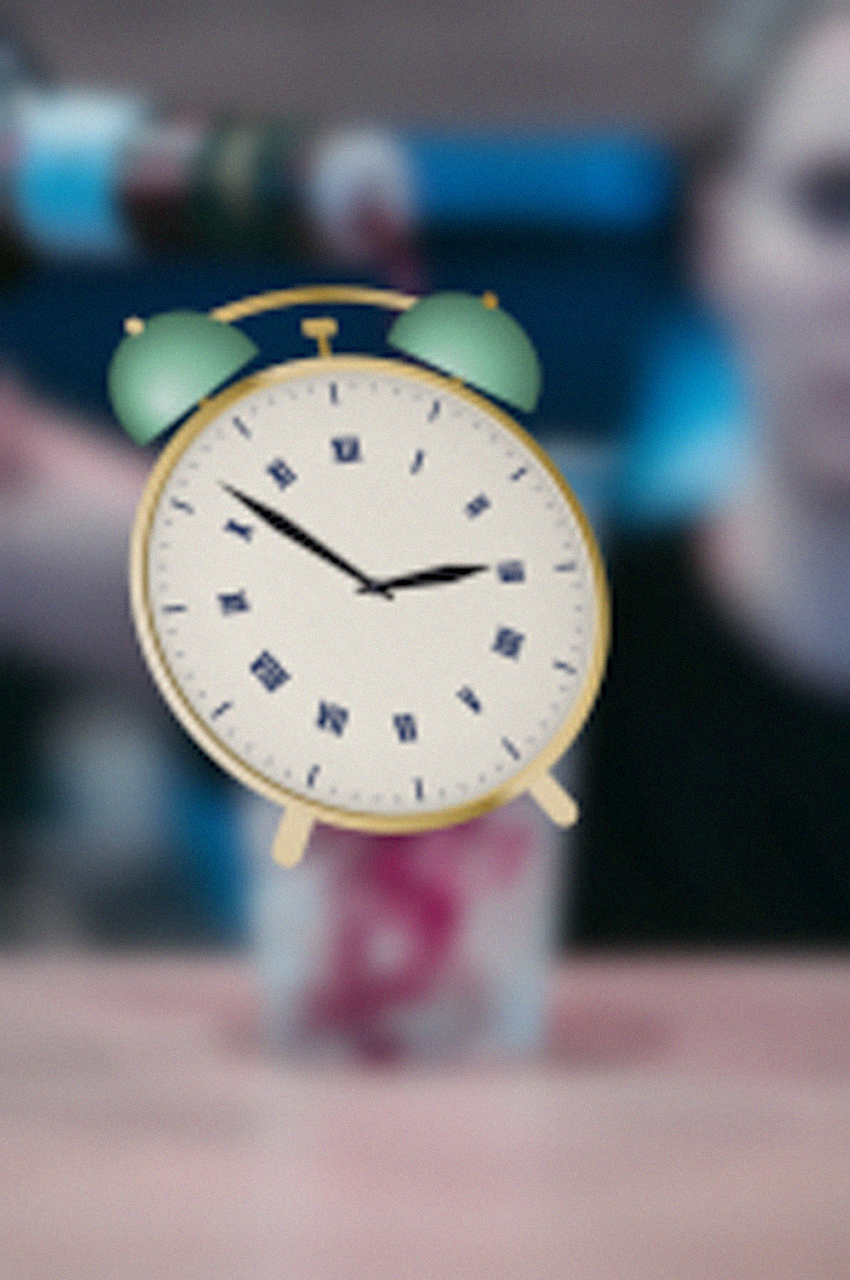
2:52
